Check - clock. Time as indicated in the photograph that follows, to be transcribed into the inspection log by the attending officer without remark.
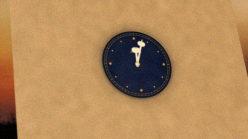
12:03
